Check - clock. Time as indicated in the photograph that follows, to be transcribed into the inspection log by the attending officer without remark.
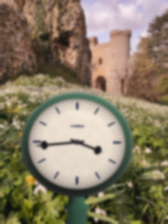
3:44
